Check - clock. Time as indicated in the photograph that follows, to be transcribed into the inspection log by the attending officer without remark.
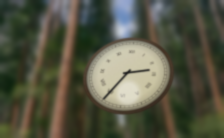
2:35
